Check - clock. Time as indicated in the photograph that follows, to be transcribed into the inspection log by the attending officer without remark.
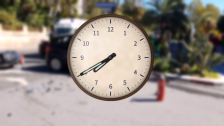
7:40
